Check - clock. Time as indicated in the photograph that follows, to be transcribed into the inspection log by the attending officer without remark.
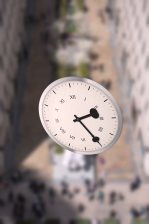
2:25
